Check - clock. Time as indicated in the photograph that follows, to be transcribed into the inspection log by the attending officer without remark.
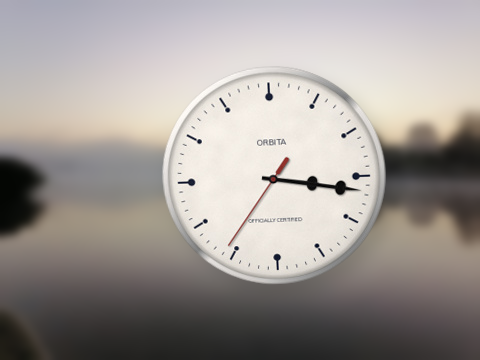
3:16:36
